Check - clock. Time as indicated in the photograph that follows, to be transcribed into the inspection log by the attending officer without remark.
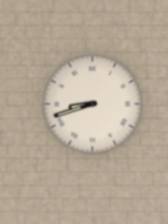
8:42
